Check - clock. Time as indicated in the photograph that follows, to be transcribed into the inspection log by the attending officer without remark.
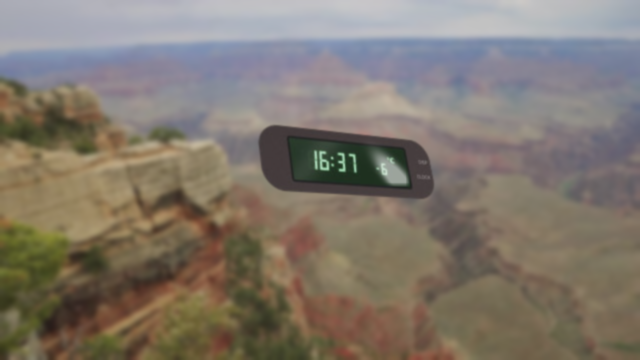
16:37
